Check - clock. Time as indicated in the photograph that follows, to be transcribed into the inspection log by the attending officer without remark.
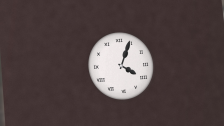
4:04
